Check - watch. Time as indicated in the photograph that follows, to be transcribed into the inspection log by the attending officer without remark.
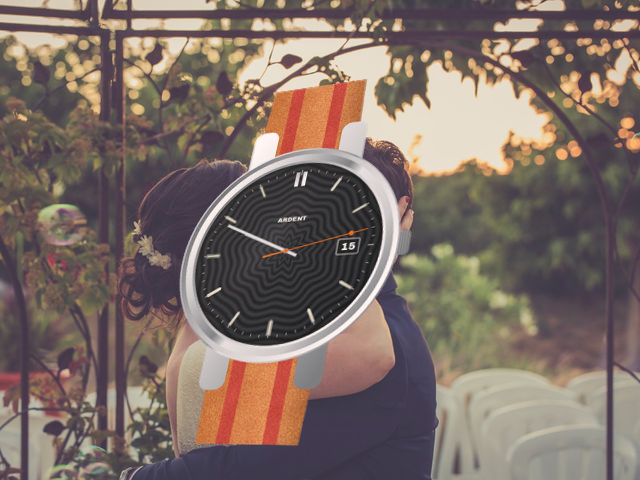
9:49:13
